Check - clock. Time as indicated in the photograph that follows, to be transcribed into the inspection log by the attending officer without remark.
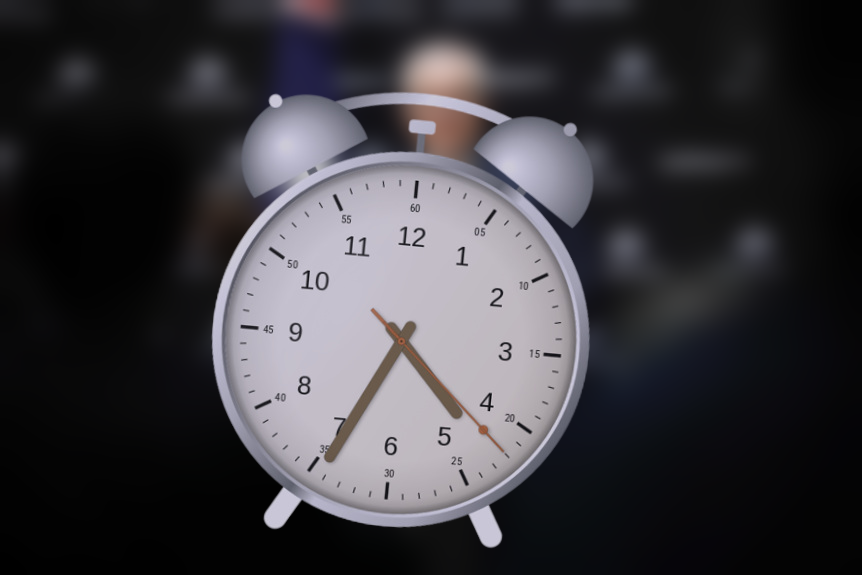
4:34:22
